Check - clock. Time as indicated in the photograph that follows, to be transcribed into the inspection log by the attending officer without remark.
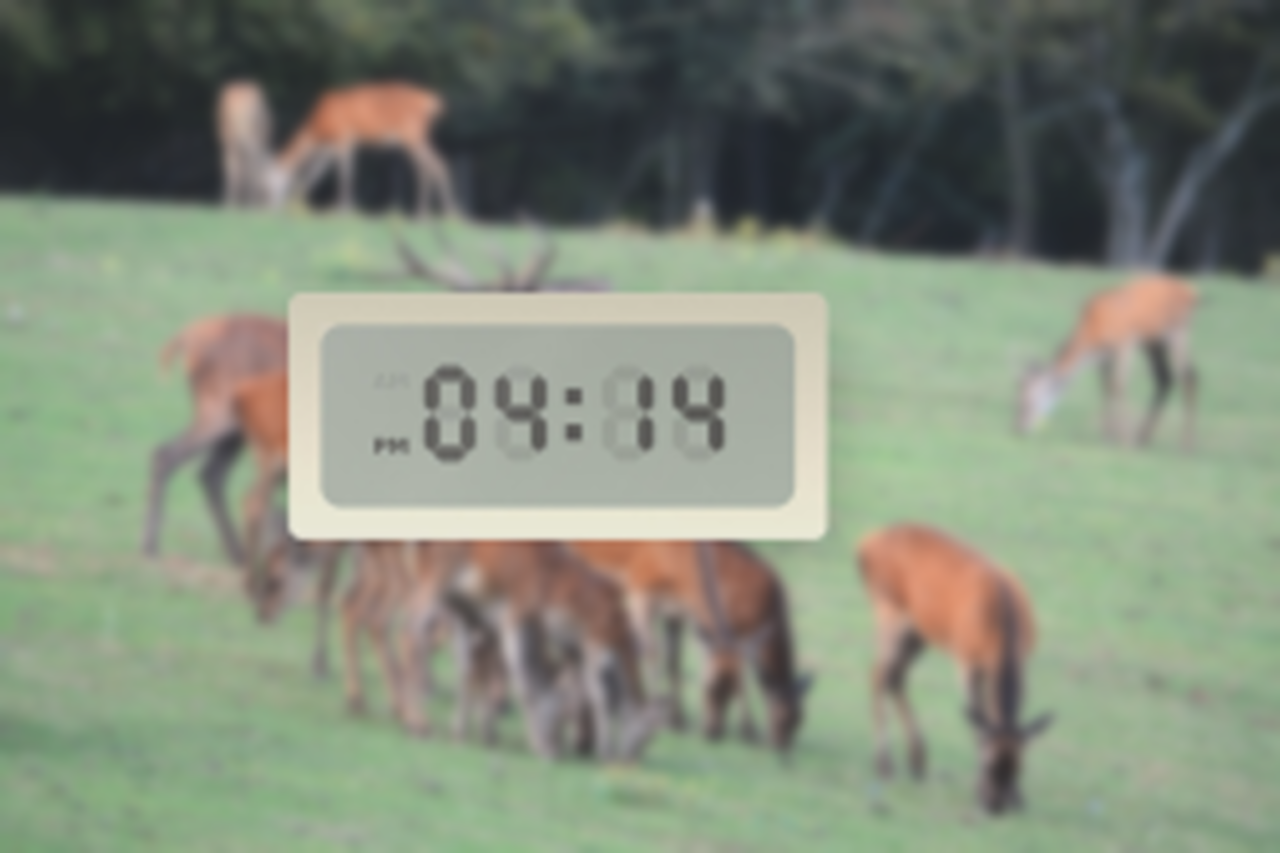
4:14
